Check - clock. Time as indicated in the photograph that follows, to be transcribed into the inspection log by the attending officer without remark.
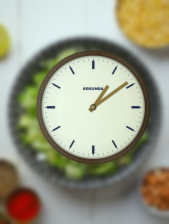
1:09
